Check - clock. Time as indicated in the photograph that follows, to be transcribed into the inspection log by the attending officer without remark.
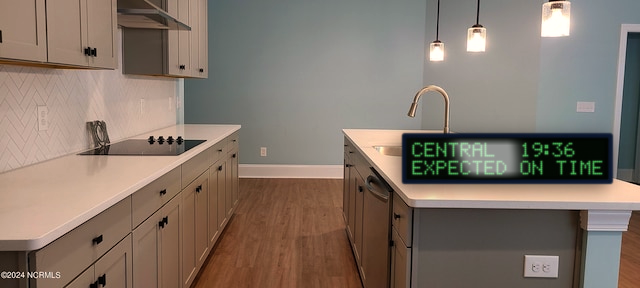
19:36
